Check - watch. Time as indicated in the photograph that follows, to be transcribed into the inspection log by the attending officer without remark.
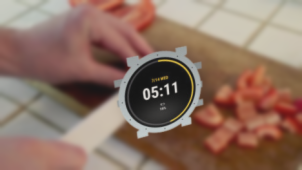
5:11
